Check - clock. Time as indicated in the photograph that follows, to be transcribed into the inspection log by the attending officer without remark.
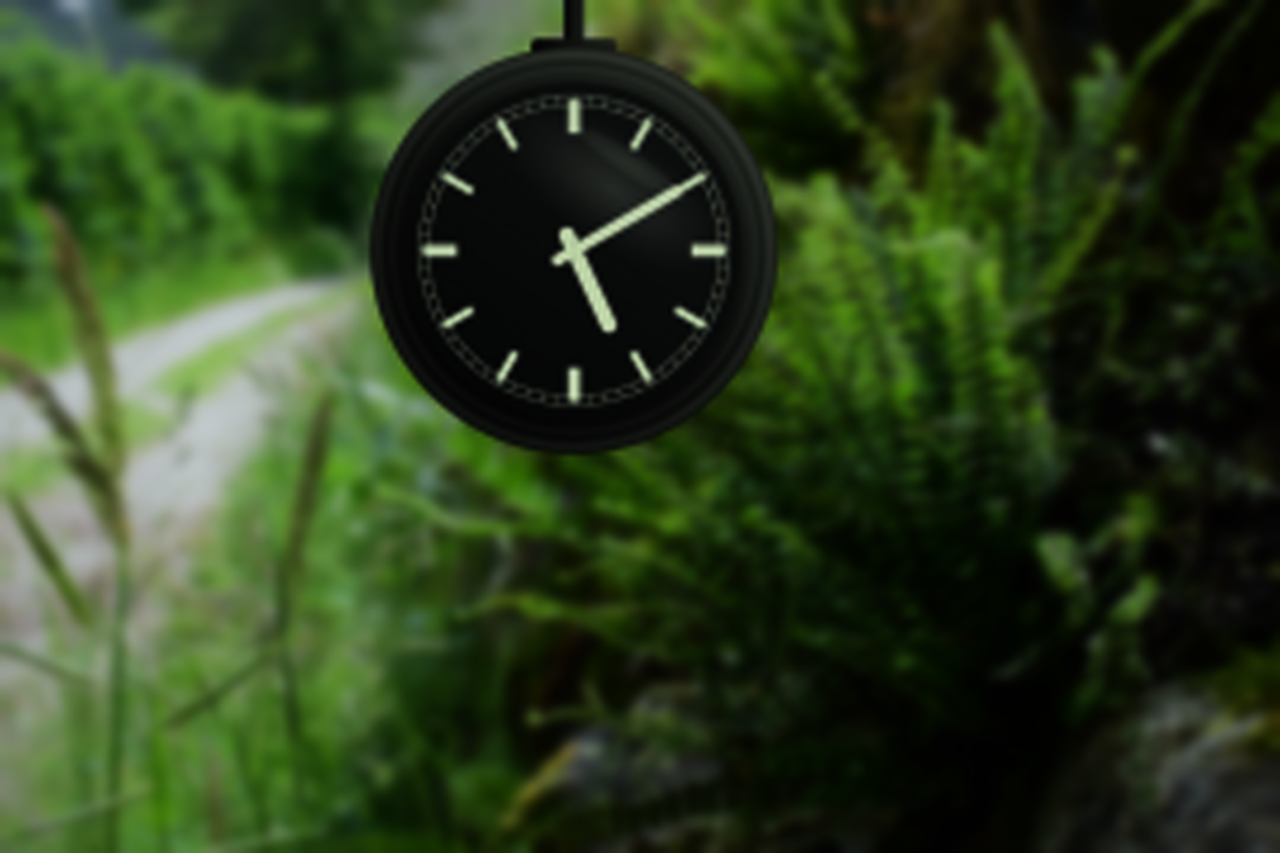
5:10
